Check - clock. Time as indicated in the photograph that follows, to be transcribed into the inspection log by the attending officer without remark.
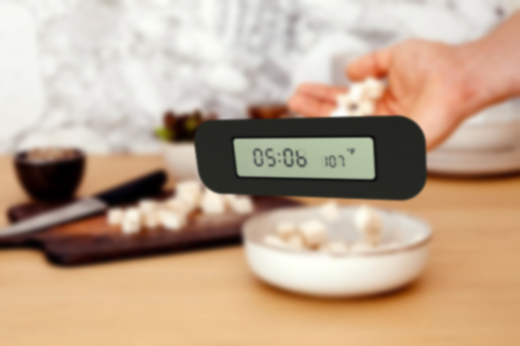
5:06
